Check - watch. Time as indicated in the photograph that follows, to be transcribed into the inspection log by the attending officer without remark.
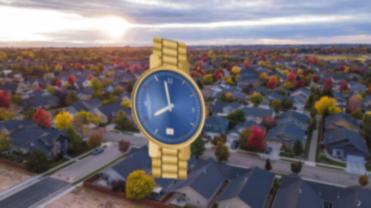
7:58
